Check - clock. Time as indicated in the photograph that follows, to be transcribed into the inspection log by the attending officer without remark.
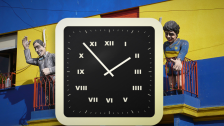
1:53
